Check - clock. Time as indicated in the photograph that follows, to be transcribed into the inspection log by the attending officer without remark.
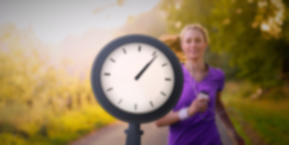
1:06
